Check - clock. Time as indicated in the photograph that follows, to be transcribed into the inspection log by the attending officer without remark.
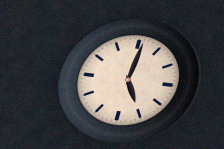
5:01
